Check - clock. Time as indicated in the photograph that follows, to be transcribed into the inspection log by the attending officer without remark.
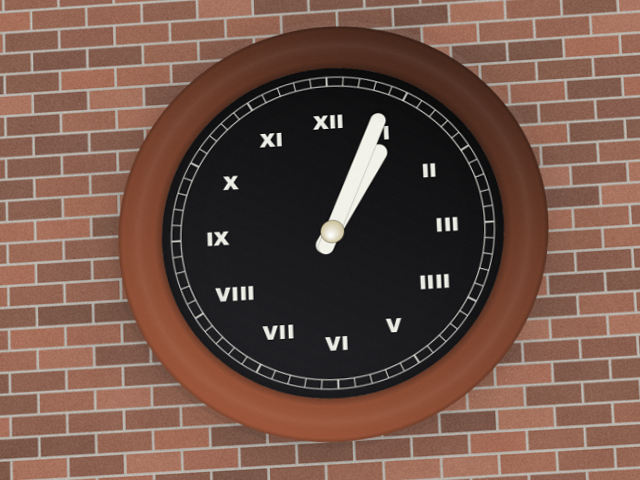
1:04
